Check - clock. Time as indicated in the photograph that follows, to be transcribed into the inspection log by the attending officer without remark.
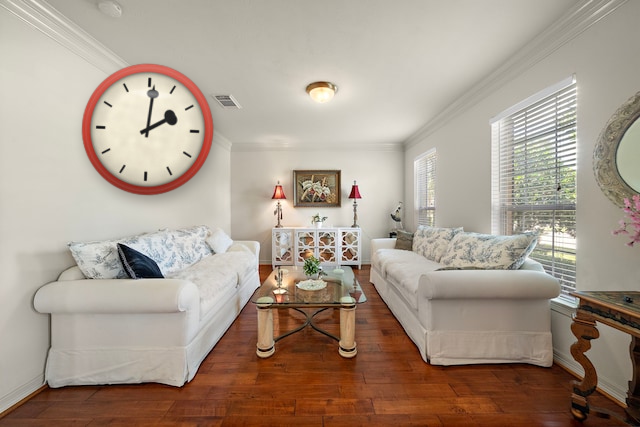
2:01
